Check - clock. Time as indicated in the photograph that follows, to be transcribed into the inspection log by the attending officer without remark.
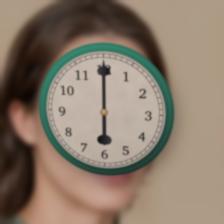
6:00
